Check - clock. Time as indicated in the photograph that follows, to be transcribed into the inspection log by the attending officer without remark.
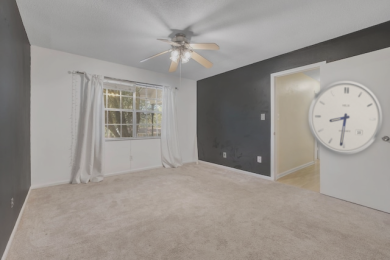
8:31
